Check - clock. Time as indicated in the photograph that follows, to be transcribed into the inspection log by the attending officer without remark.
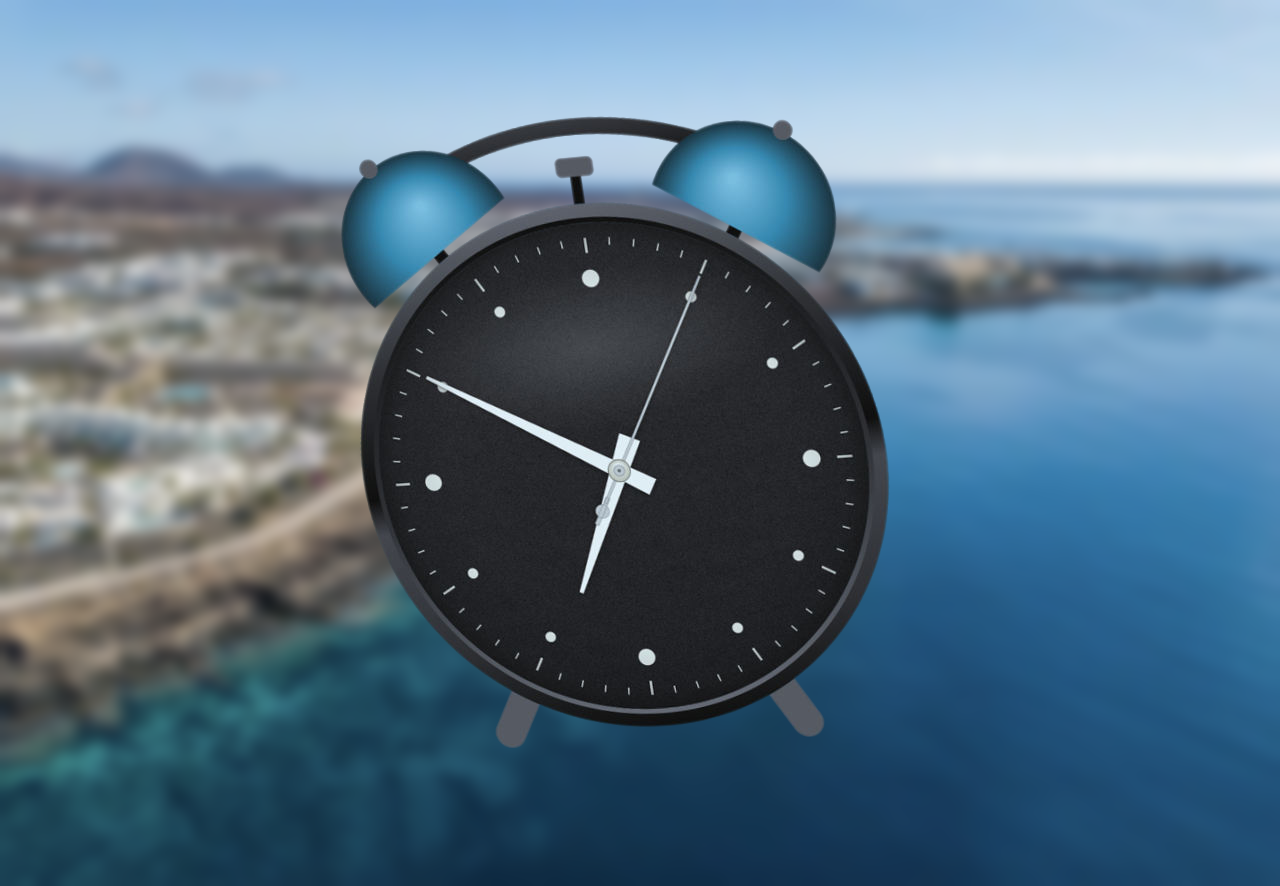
6:50:05
